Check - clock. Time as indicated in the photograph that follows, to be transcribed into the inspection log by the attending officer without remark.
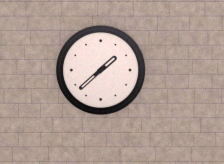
1:38
